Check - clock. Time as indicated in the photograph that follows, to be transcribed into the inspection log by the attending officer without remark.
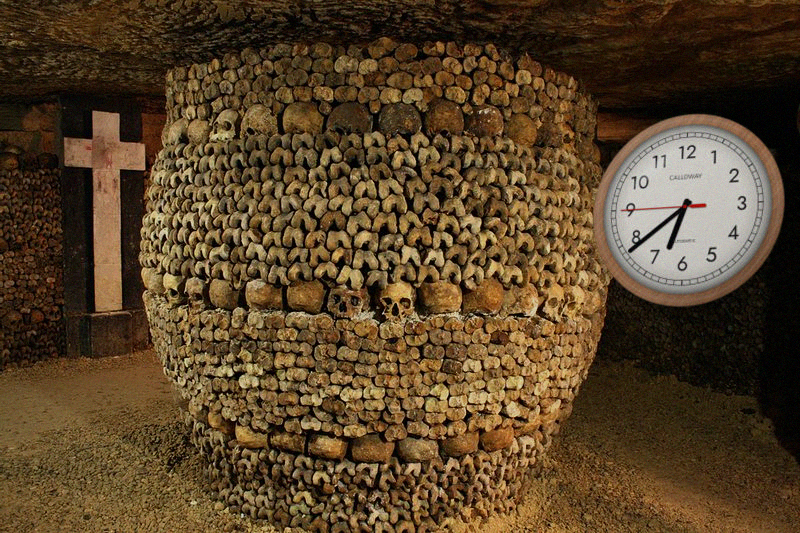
6:38:45
